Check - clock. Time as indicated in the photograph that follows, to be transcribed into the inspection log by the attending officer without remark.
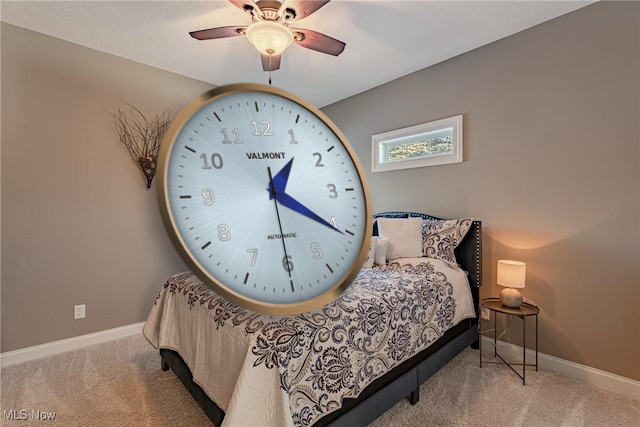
1:20:30
